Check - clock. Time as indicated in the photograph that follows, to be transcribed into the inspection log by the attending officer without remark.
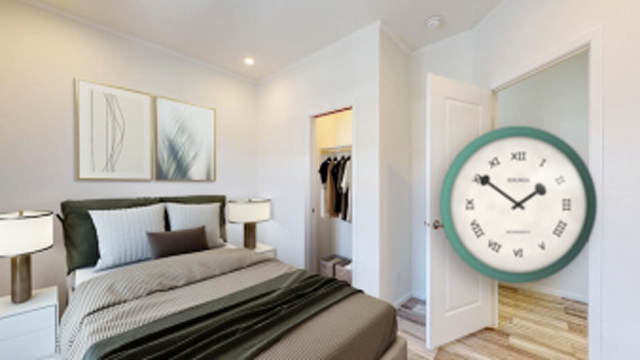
1:51
